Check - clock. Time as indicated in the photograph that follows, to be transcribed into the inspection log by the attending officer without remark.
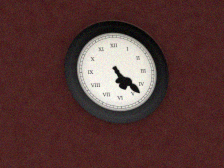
5:23
